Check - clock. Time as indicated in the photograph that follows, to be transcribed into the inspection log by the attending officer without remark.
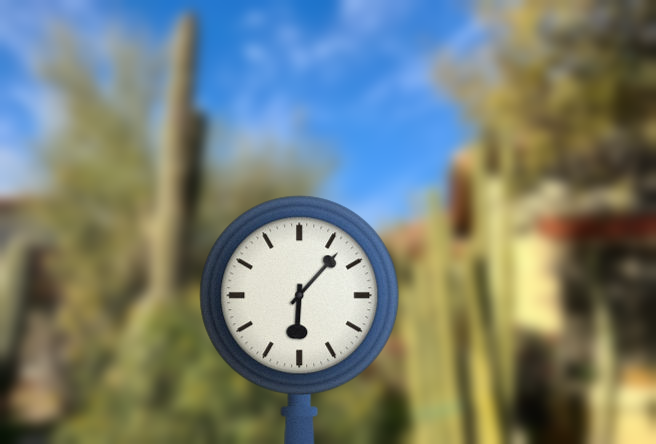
6:07
